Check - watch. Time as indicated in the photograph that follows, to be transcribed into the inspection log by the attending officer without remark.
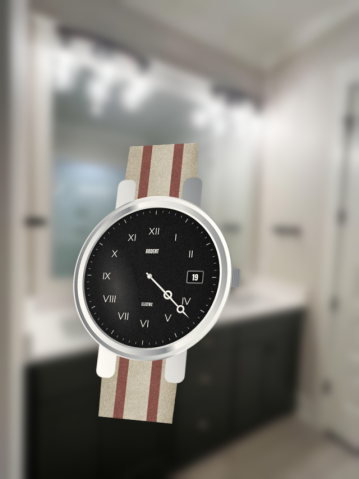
4:22
